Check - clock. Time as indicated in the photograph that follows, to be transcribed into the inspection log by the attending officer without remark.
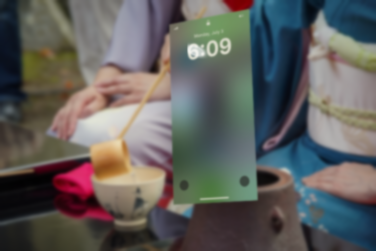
6:09
